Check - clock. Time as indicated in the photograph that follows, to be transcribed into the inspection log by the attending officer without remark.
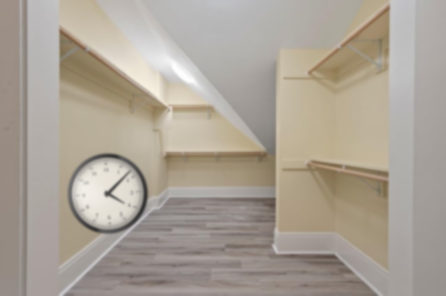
4:08
